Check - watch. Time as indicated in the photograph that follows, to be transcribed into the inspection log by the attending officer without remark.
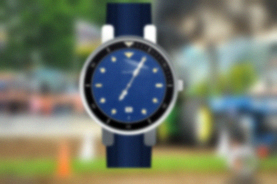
7:05
